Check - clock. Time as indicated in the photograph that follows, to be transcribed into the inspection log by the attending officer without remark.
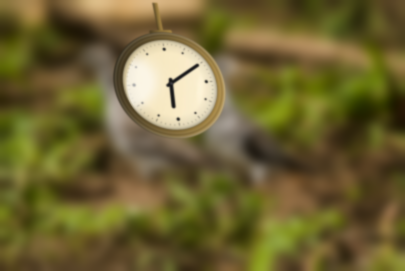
6:10
